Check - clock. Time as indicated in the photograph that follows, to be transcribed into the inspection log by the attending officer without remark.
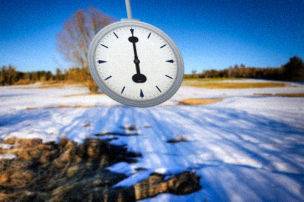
6:00
